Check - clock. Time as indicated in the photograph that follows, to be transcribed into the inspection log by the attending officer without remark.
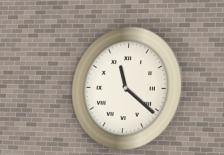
11:21
